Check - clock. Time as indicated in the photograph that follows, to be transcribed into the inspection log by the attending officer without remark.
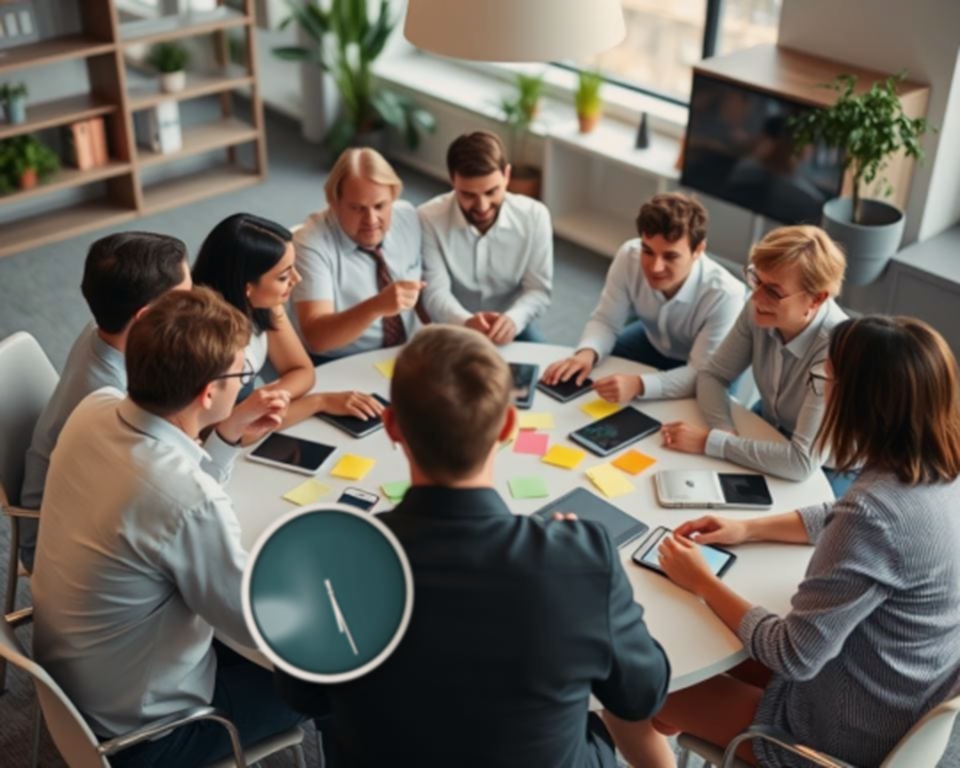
5:26
